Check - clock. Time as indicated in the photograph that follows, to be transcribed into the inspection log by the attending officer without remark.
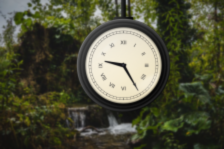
9:25
